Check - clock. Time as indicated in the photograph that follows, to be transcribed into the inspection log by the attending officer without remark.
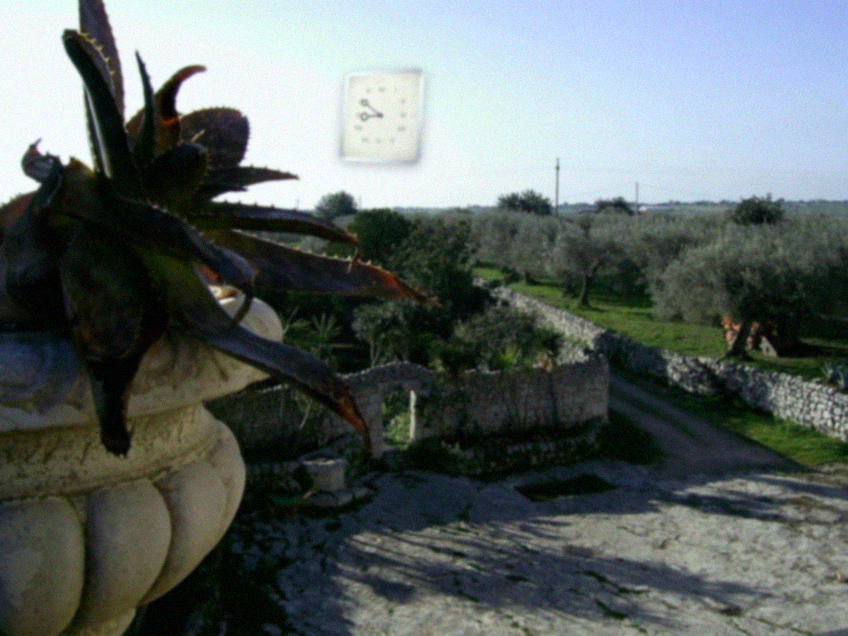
8:51
